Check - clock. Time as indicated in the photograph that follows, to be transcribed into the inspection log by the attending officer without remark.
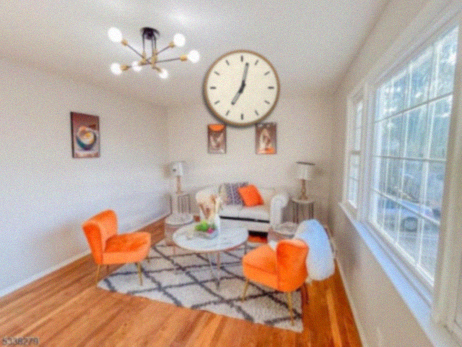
7:02
